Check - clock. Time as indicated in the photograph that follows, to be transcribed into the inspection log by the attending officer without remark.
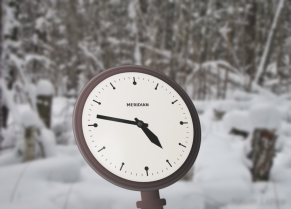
4:47
